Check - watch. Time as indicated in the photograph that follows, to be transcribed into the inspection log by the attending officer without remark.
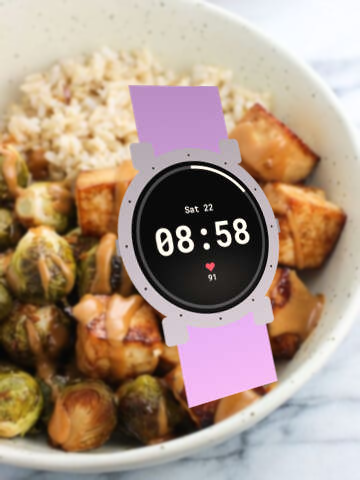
8:58
